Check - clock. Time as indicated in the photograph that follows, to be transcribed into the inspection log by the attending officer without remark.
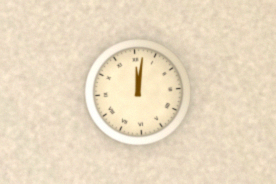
12:02
